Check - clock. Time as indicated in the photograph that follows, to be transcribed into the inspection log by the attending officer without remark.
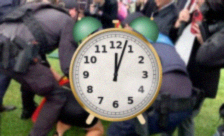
12:03
